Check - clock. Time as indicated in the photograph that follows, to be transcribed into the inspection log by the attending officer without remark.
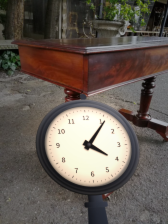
4:06
